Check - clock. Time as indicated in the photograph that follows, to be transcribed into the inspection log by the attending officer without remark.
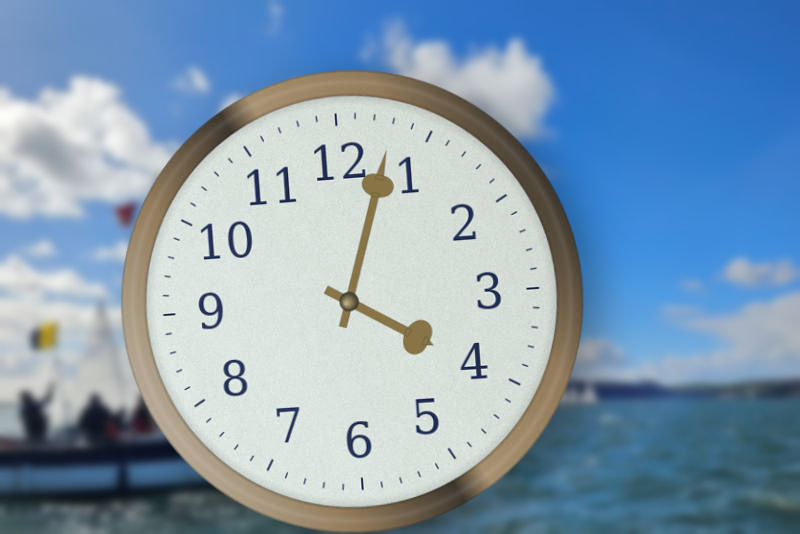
4:03
